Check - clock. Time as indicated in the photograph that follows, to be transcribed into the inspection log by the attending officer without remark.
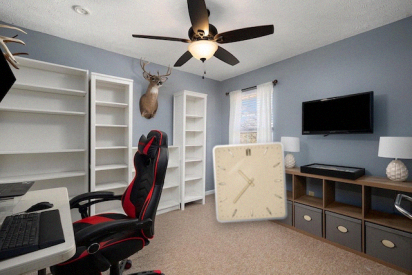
10:37
